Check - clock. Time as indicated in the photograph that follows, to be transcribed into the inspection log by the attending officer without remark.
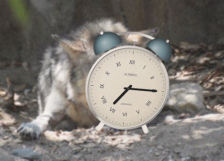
7:15
